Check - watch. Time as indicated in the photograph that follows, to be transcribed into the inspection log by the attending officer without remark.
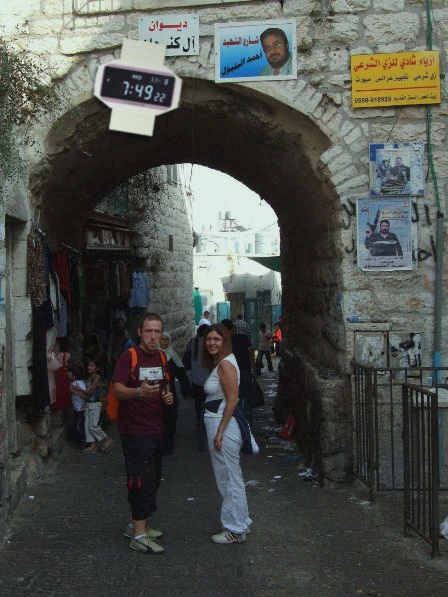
7:49
